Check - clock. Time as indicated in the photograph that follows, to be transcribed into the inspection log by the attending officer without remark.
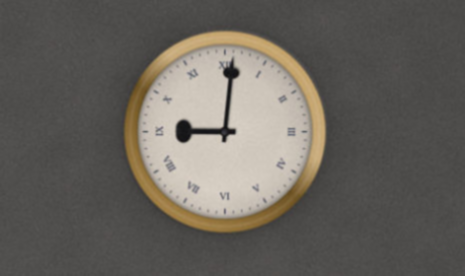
9:01
